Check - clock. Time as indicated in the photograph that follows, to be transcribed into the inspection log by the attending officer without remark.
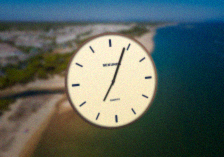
7:04
